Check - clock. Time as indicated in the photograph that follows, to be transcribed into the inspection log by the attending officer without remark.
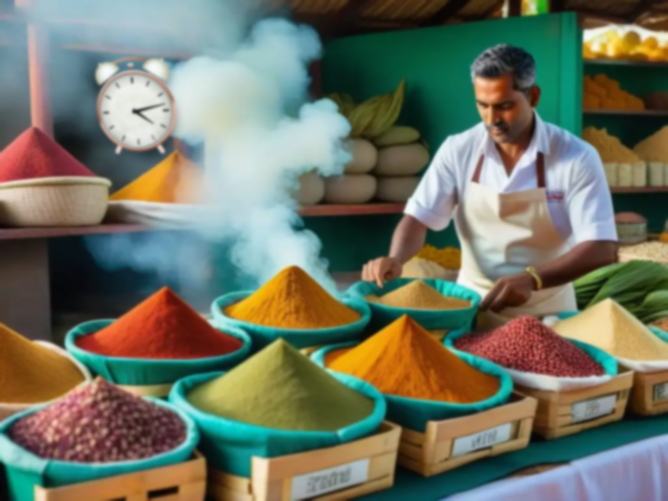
4:13
